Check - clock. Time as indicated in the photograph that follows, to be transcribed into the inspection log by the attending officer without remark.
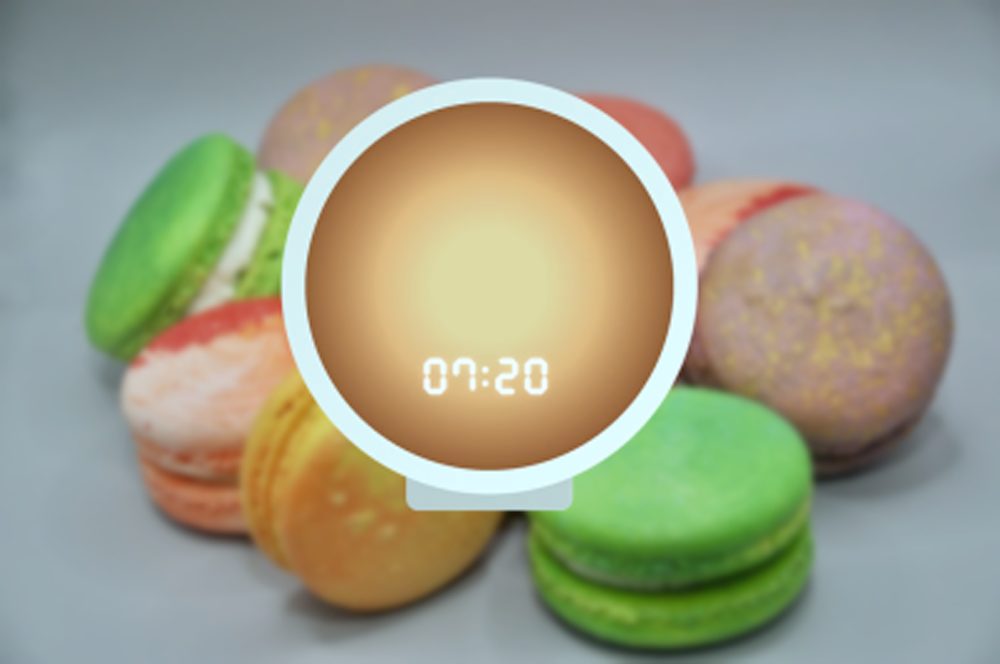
7:20
